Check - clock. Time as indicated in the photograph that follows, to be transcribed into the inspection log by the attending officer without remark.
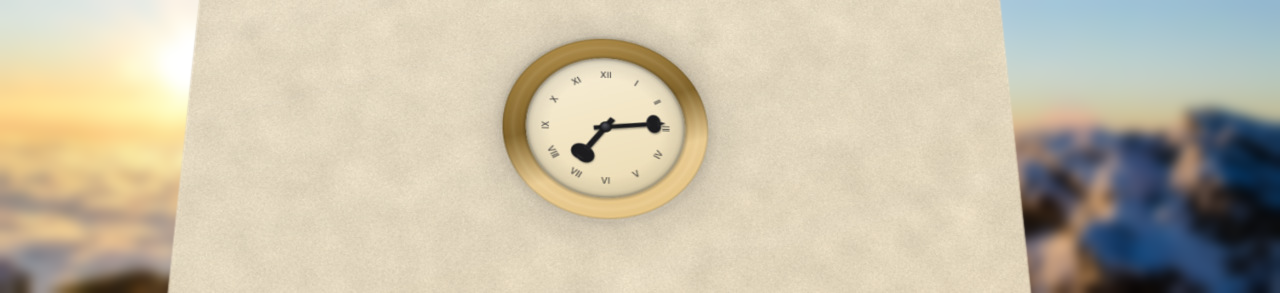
7:14
